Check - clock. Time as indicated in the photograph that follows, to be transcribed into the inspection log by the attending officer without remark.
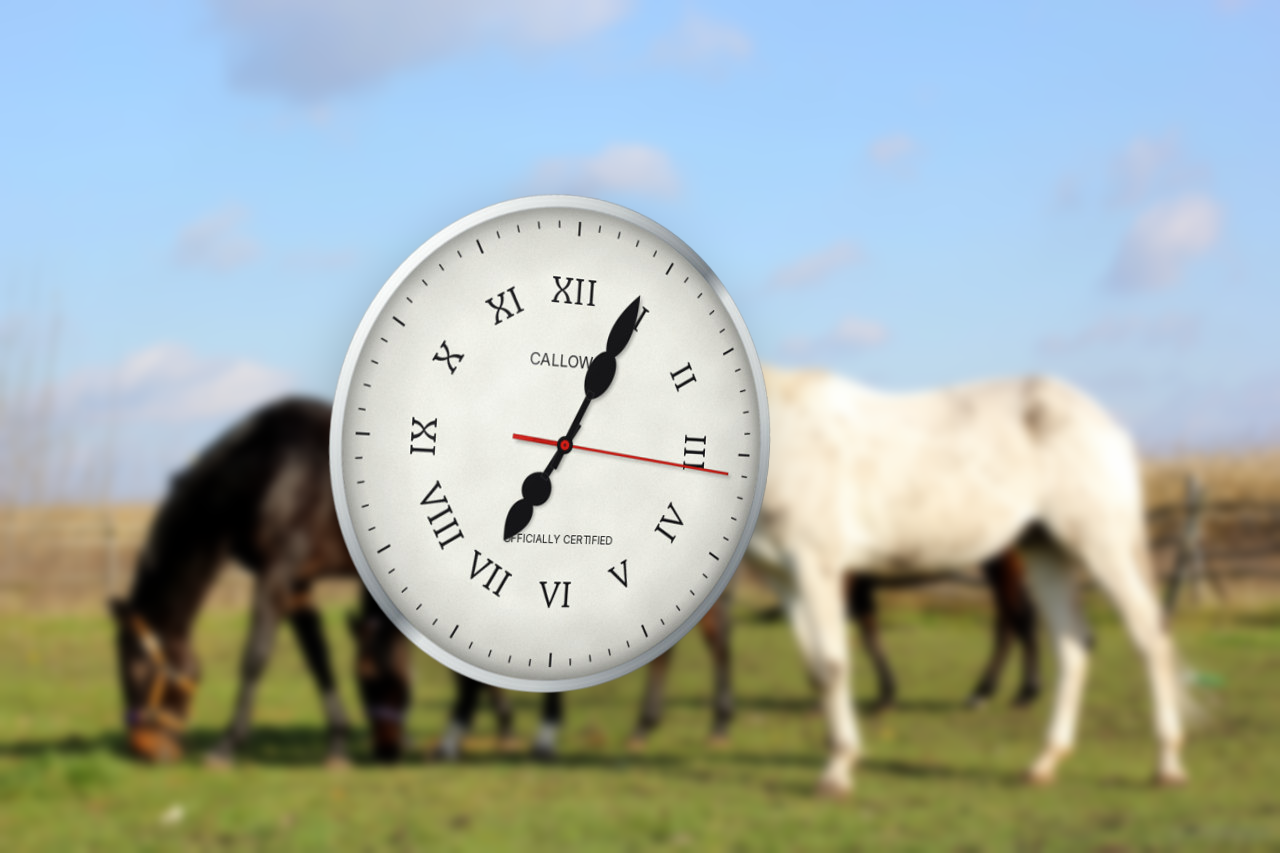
7:04:16
